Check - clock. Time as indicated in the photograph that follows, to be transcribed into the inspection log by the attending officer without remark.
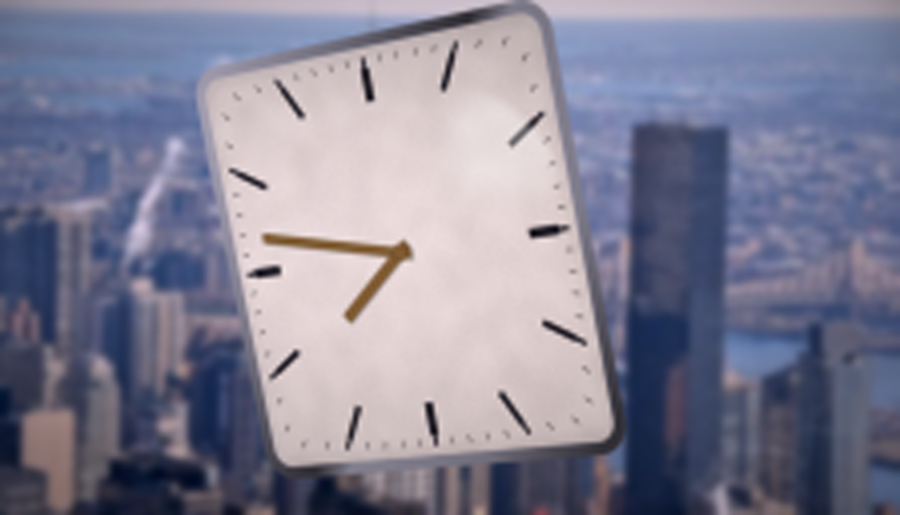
7:47
